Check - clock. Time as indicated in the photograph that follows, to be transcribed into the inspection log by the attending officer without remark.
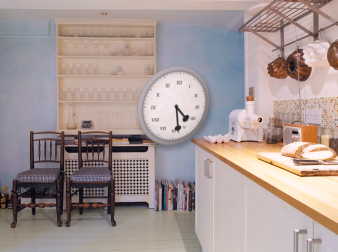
4:28
